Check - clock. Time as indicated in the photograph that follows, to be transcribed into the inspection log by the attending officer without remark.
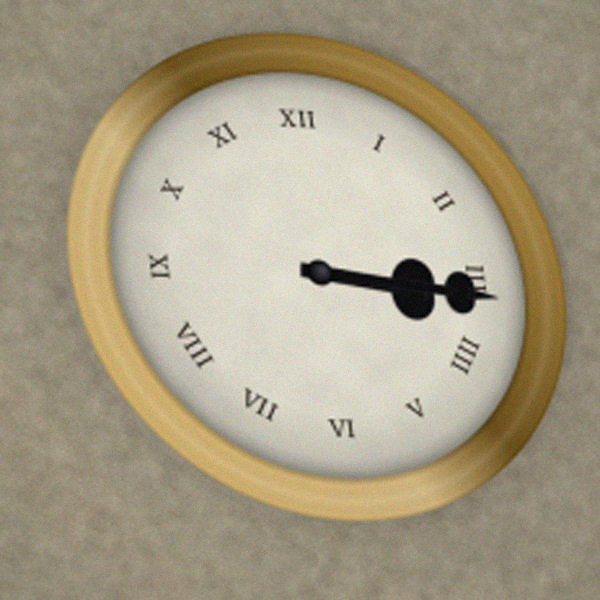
3:16
